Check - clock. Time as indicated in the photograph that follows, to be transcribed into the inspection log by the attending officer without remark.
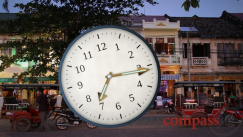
7:16
